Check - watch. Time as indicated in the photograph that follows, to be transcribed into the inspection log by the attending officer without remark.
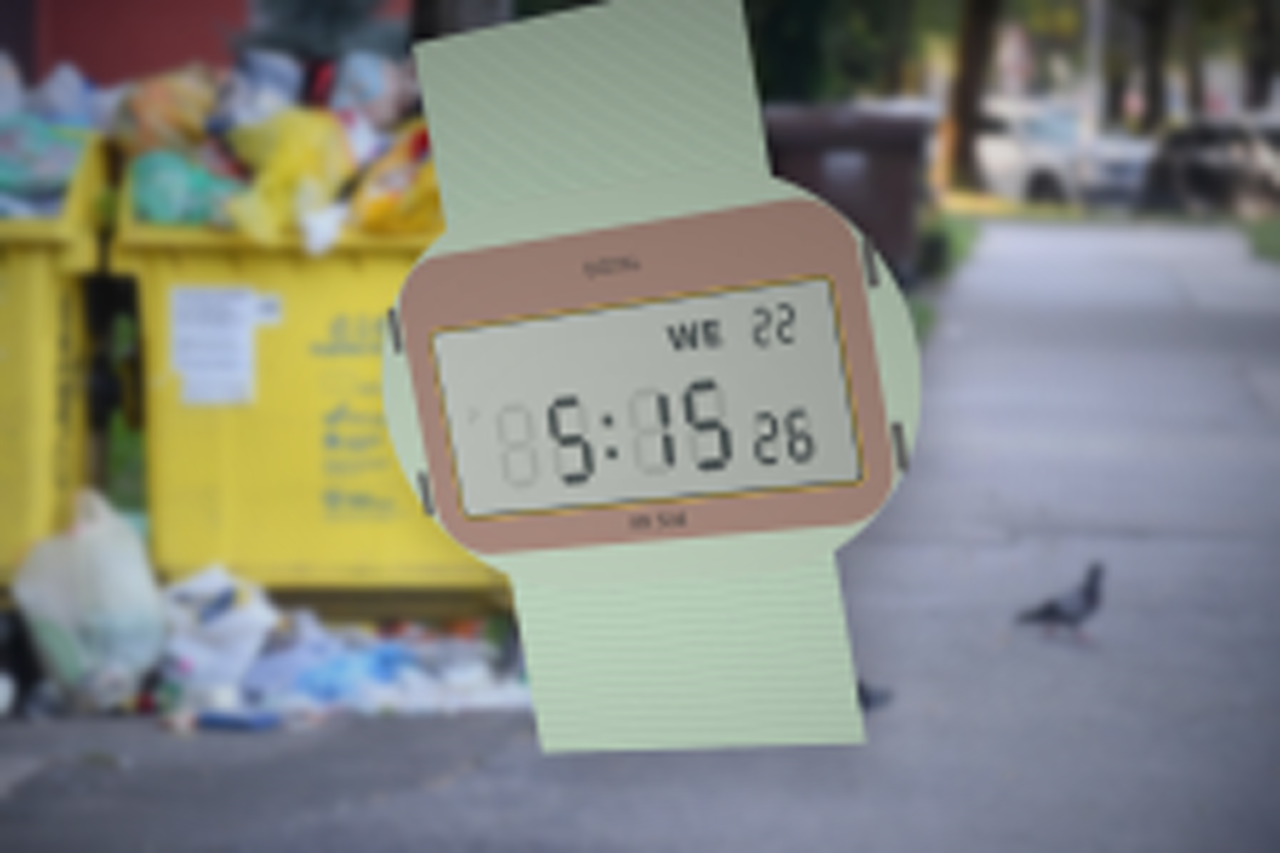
5:15:26
